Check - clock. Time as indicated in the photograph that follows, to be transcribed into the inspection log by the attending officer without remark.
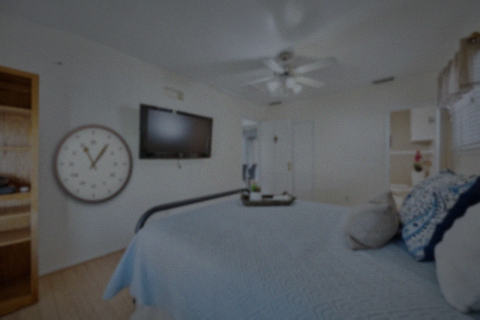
11:06
